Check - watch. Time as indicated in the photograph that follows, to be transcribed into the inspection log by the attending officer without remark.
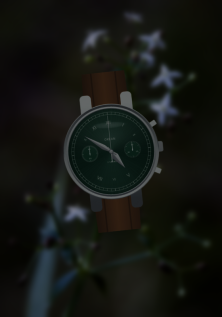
4:51
